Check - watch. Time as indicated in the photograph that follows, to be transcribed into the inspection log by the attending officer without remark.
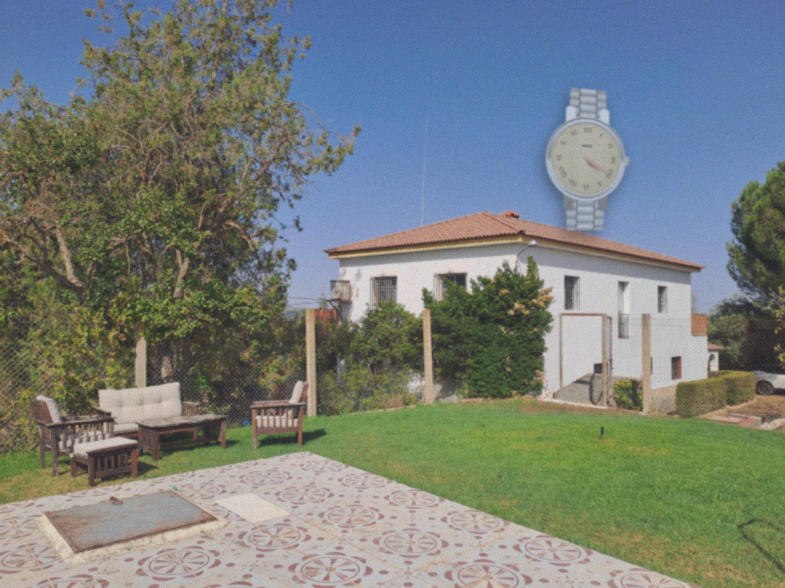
4:20
